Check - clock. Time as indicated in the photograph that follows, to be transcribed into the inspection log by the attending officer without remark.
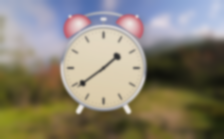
1:39
